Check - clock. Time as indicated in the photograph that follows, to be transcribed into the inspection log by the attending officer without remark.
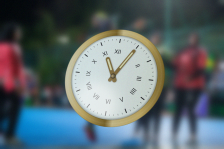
11:05
